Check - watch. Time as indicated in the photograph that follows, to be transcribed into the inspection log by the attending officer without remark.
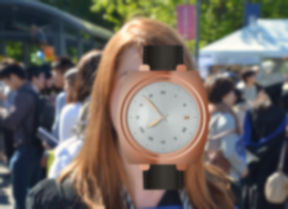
7:53
